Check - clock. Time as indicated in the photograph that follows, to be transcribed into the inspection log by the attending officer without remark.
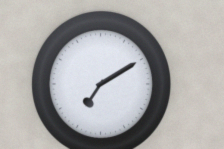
7:10
